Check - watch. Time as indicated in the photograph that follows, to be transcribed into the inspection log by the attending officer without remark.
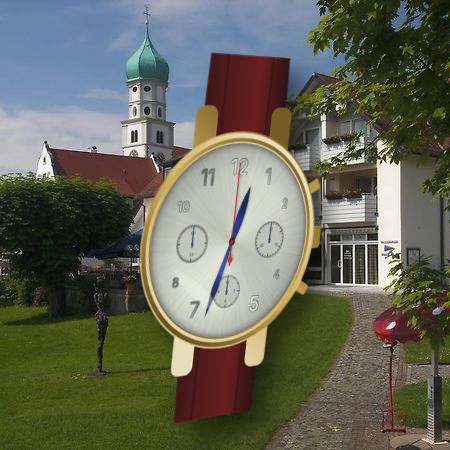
12:33
